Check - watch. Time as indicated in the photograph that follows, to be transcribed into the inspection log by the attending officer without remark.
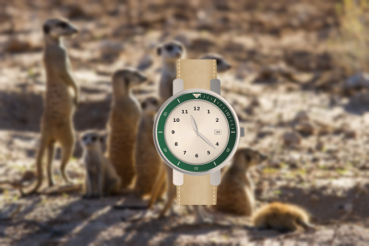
11:22
